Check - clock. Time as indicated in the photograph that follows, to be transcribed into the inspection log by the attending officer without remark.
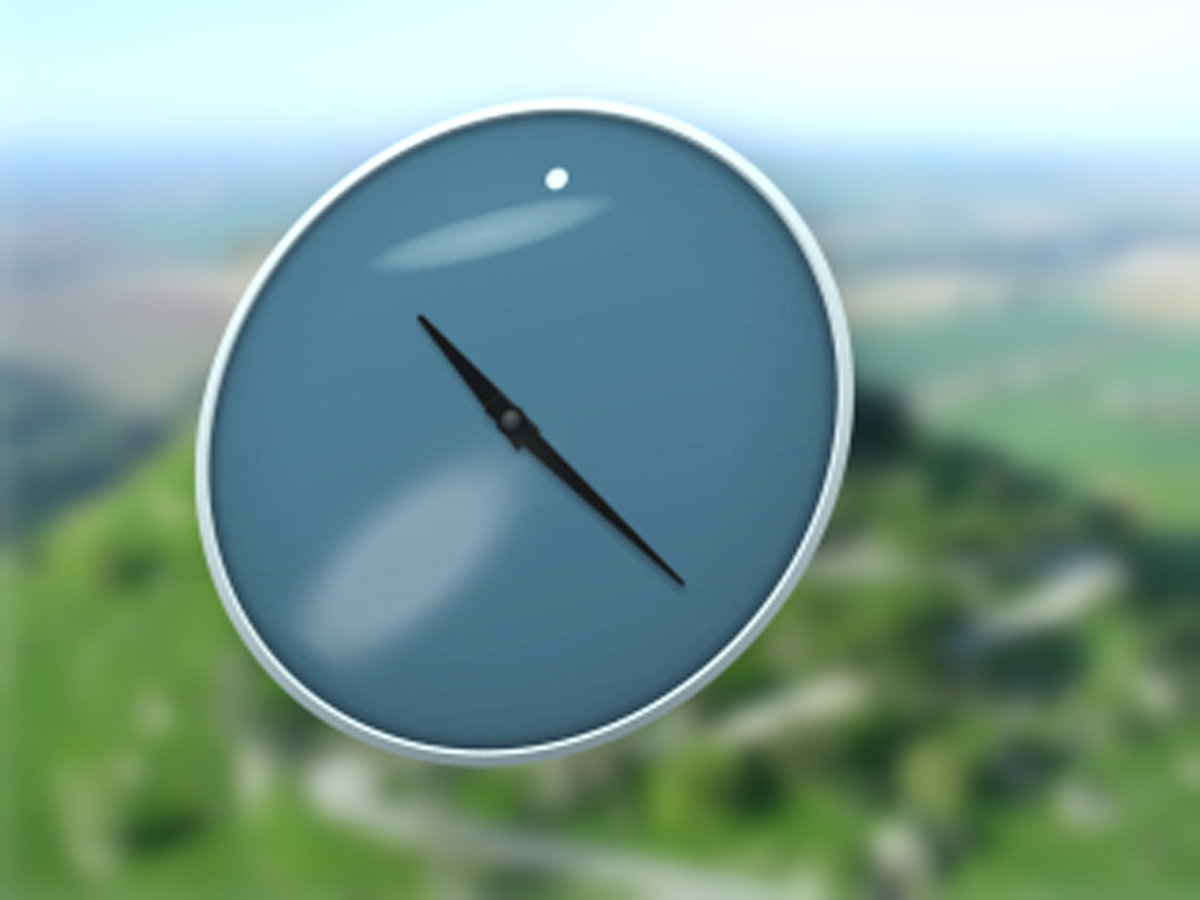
10:21
